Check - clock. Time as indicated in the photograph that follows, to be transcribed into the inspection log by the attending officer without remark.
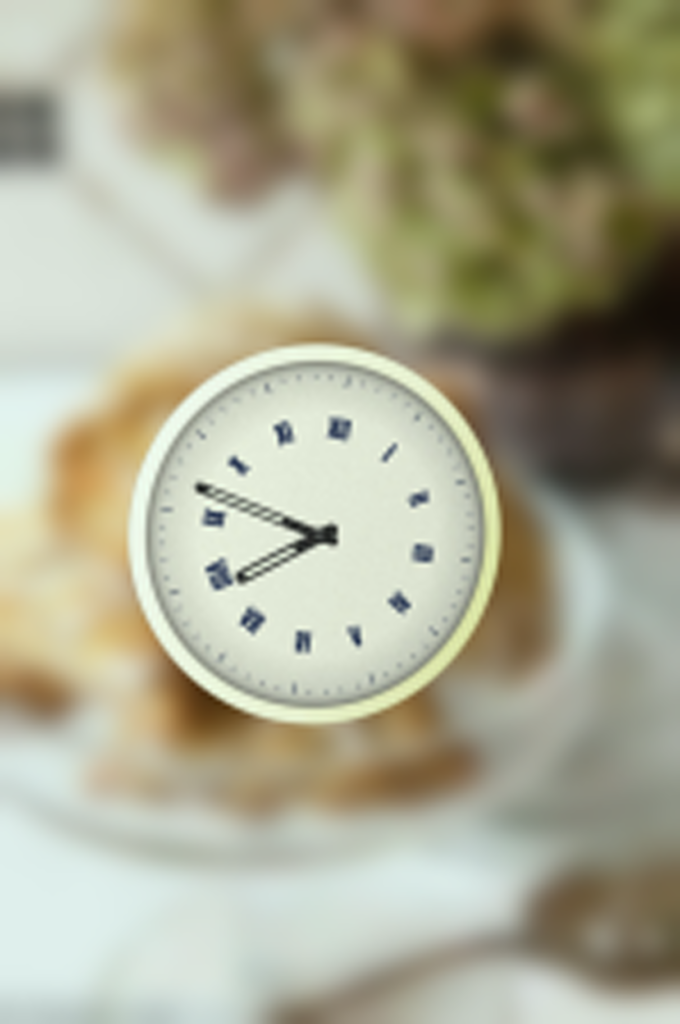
7:47
